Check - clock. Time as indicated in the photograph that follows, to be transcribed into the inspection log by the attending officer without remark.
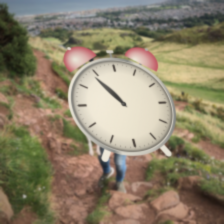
10:54
